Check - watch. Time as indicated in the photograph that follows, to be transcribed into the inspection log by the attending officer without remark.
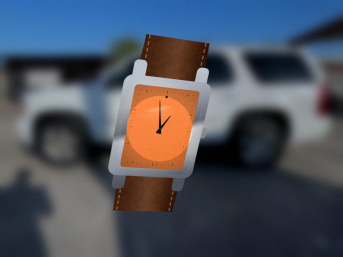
12:58
